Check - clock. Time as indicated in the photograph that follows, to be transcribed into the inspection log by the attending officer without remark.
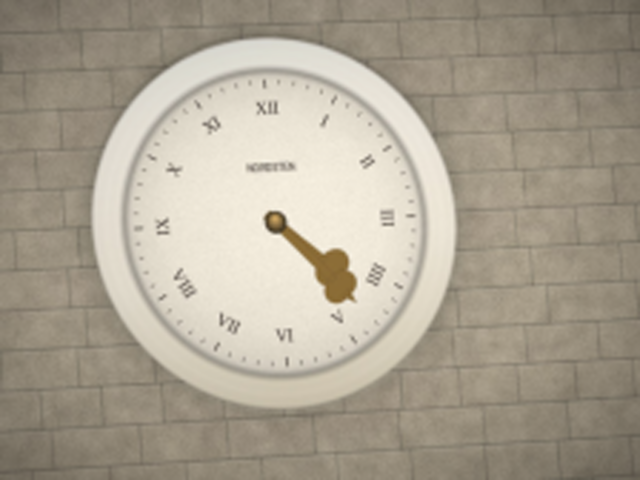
4:23
